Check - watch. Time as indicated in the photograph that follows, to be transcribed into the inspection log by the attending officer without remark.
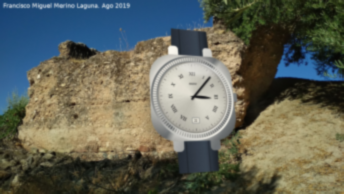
3:07
